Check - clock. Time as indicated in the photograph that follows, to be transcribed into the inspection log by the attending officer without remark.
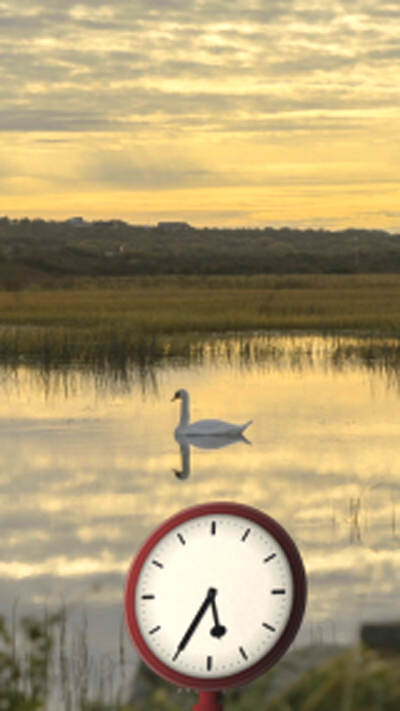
5:35
